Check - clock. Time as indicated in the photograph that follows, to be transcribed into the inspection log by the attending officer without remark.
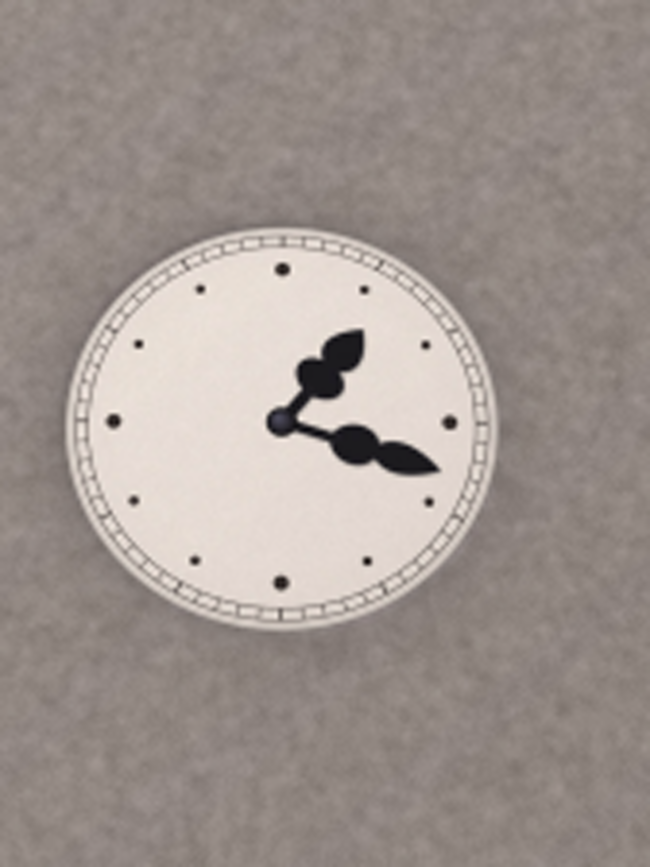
1:18
